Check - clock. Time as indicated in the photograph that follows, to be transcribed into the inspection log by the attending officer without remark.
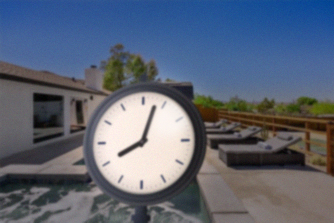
8:03
